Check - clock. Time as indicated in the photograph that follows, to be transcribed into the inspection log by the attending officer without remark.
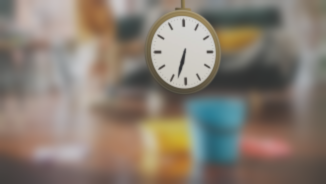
6:33
